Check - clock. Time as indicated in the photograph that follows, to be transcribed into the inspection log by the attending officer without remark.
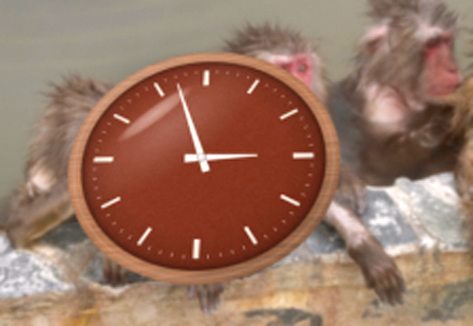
2:57
